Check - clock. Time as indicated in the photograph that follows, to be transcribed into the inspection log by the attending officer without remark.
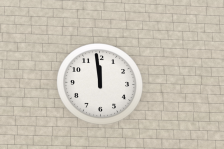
11:59
